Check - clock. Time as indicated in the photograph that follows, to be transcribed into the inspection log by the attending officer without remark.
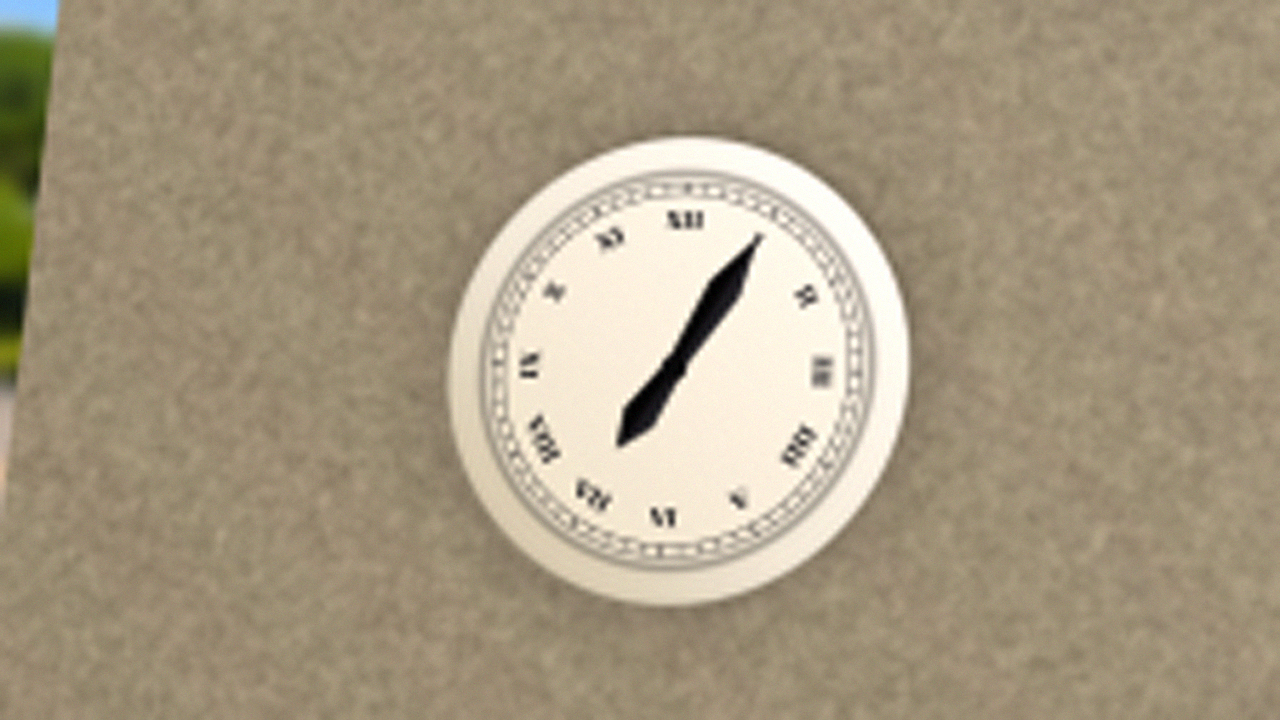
7:05
